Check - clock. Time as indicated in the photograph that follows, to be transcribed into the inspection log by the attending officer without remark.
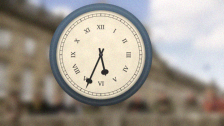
5:34
